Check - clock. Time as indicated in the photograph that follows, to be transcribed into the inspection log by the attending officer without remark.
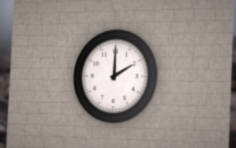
2:00
